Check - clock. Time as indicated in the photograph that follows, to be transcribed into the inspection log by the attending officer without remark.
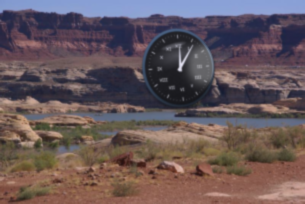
12:06
